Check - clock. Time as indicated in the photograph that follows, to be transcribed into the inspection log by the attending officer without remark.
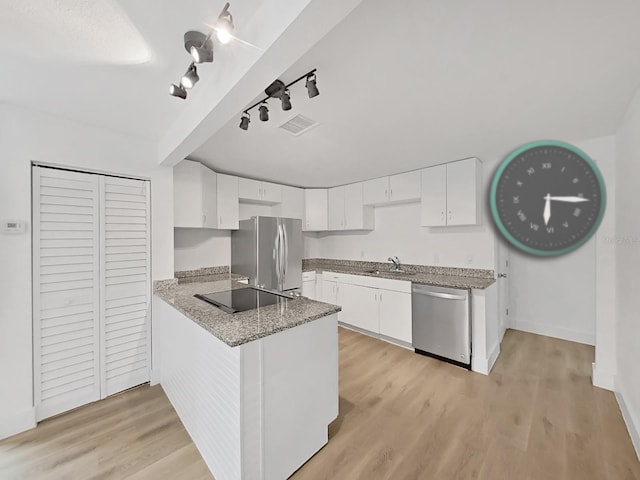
6:16
